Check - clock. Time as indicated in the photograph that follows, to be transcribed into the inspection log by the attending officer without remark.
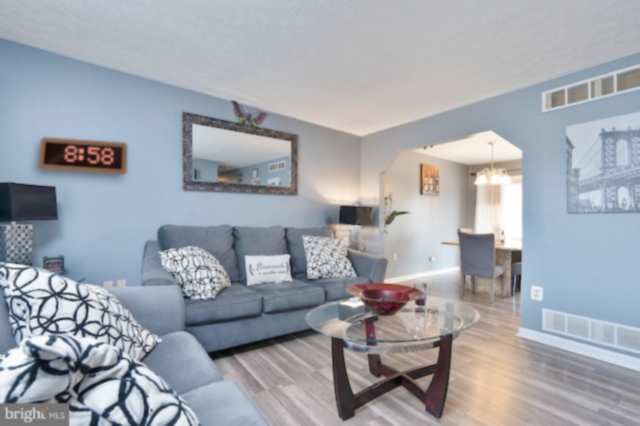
8:58
